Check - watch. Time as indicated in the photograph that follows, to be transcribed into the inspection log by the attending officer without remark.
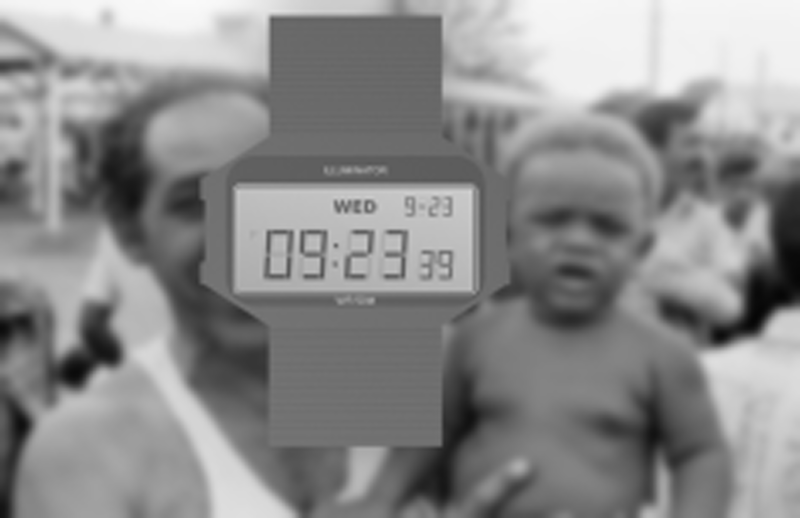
9:23:39
